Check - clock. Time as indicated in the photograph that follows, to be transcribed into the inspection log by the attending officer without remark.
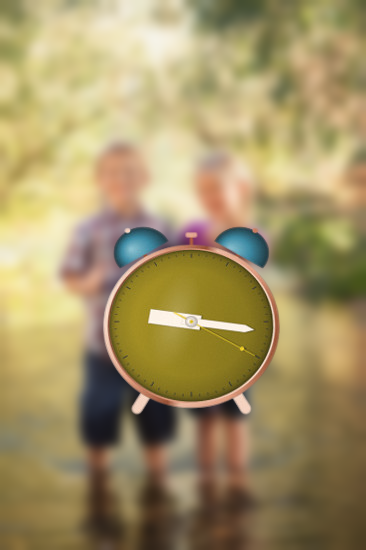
9:16:20
